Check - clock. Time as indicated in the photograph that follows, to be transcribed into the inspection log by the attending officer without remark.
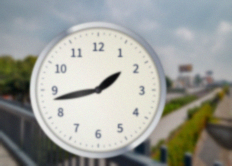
1:43
